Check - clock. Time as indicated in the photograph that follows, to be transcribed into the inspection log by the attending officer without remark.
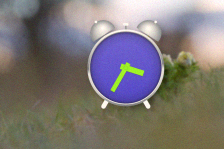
3:35
